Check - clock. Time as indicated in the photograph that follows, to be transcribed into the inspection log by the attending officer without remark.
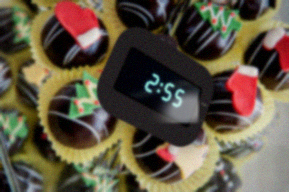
2:55
